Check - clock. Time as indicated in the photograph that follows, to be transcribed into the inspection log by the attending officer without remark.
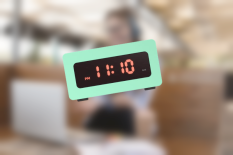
11:10
